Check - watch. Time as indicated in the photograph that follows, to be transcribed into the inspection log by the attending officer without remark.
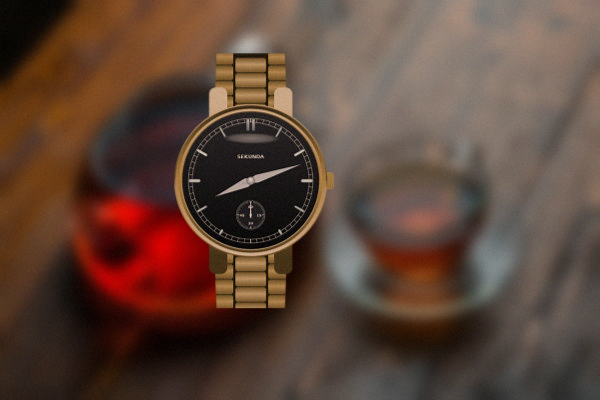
8:12
